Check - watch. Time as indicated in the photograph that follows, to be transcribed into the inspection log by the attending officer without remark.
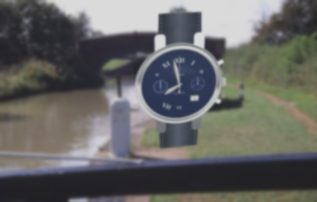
7:58
